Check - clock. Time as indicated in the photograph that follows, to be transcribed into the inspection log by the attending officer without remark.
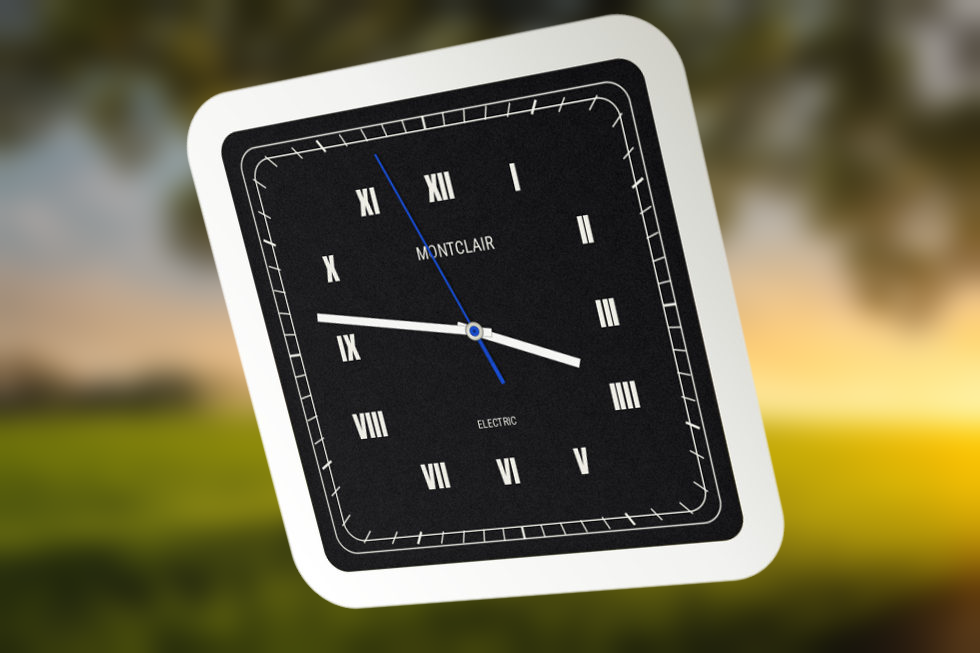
3:46:57
